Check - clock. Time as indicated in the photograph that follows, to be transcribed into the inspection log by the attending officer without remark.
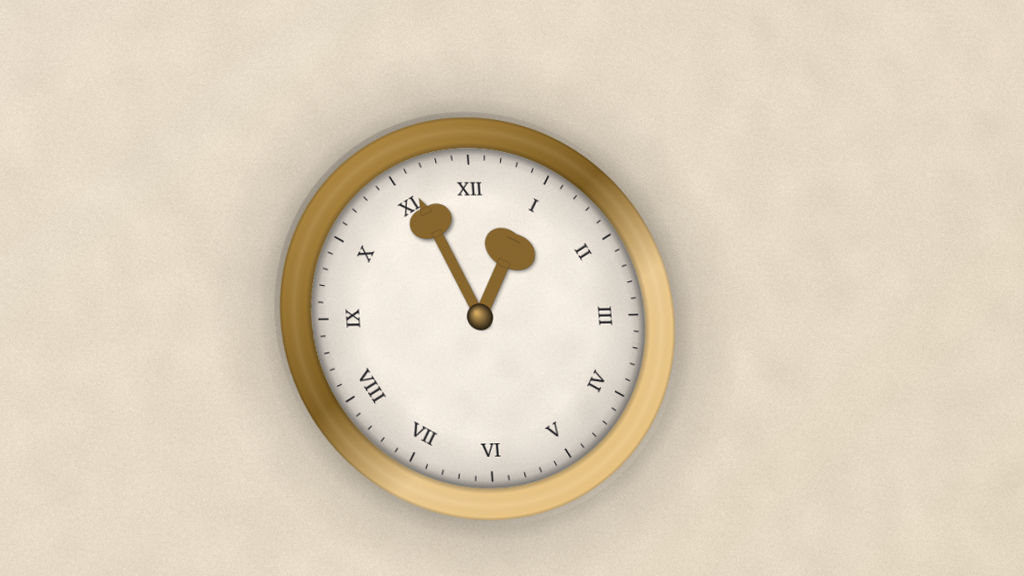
12:56
